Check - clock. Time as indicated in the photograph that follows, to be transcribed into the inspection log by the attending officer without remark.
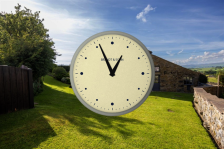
12:56
